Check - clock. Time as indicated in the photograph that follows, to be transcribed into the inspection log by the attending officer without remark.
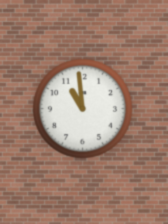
10:59
